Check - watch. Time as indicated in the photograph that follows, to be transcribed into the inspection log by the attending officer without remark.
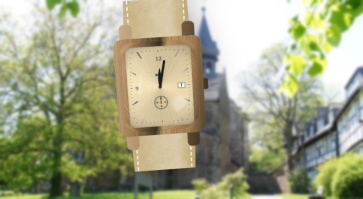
12:02
